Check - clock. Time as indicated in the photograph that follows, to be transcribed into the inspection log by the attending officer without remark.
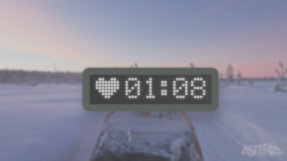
1:08
